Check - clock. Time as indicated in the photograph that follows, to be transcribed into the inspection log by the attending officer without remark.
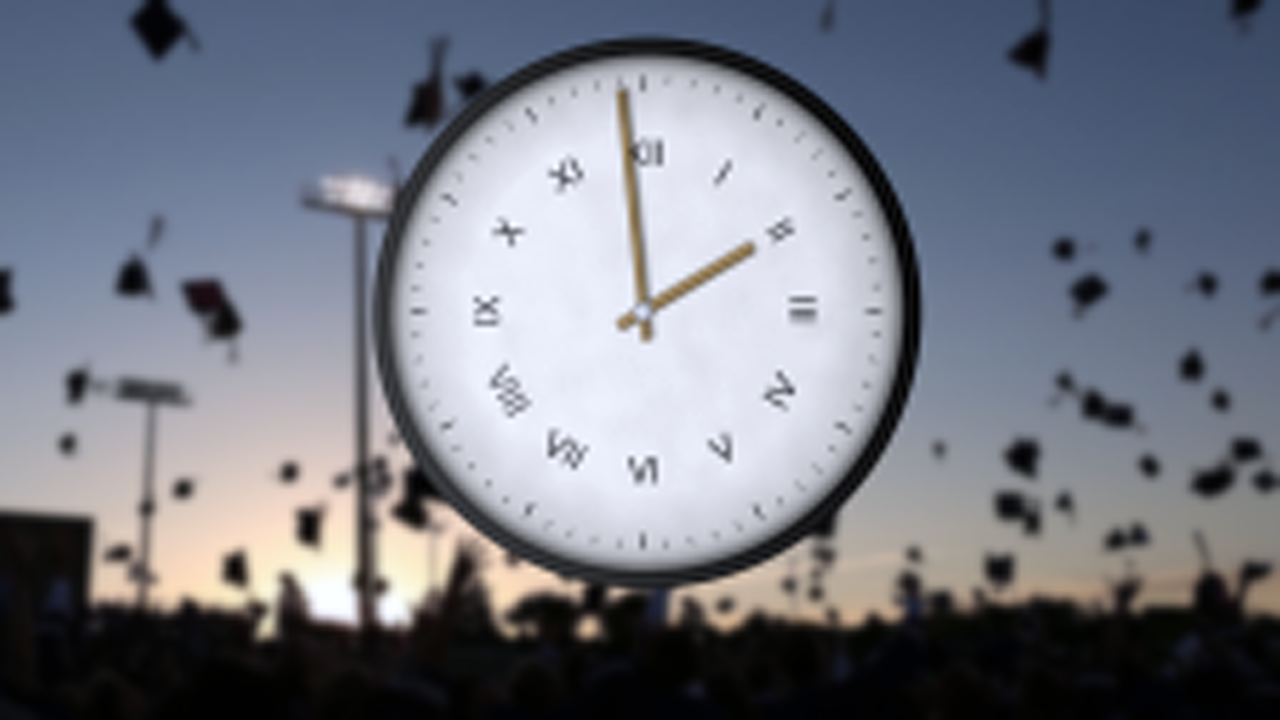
1:59
